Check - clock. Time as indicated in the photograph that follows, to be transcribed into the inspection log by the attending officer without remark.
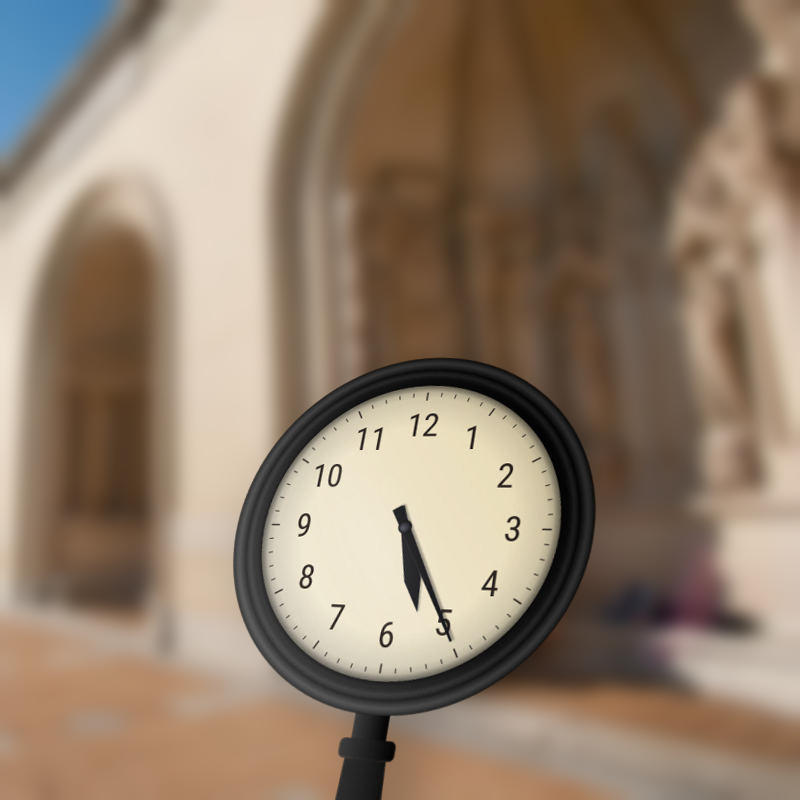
5:25
